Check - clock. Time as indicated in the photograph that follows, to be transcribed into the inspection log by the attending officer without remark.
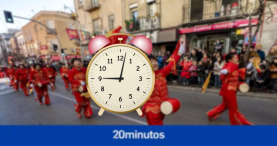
9:02
